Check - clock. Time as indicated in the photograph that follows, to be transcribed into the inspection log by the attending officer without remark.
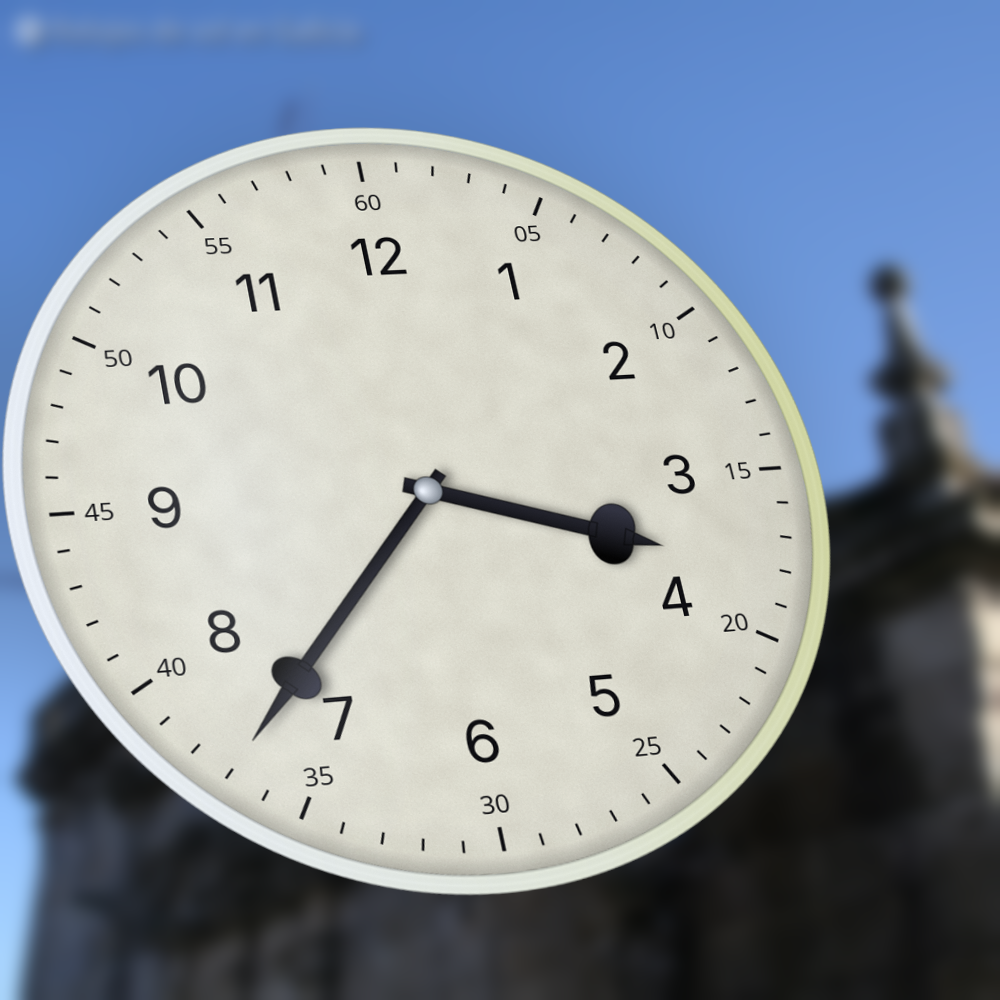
3:37
